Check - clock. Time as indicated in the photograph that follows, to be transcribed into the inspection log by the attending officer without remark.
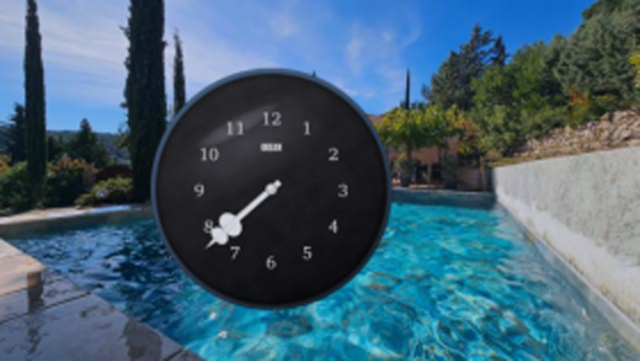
7:38
